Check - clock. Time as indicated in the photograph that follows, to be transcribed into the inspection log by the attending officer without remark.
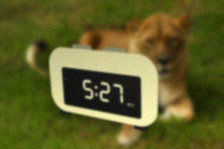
5:27
